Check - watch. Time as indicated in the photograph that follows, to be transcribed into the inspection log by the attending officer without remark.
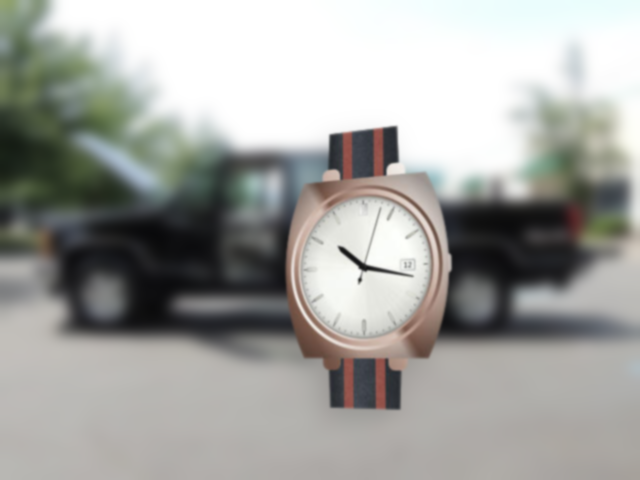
10:17:03
